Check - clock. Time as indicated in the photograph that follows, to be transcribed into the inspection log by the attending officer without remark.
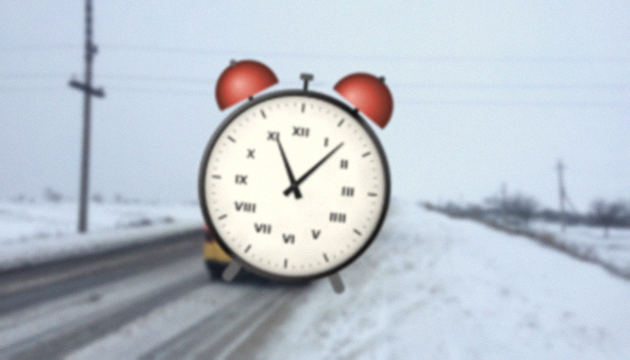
11:07
